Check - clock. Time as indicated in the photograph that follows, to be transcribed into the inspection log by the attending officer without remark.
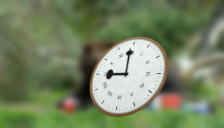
8:59
